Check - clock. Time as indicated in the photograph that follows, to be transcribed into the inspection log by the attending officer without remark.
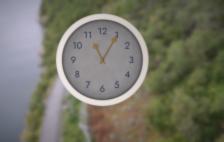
11:05
